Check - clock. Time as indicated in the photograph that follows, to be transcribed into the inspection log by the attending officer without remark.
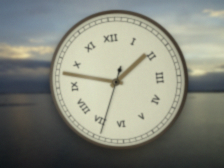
1:47:34
